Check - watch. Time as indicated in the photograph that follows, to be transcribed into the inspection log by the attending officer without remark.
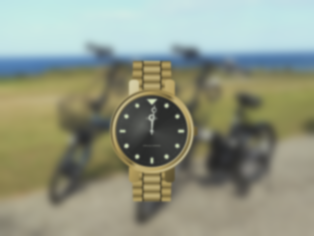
12:01
